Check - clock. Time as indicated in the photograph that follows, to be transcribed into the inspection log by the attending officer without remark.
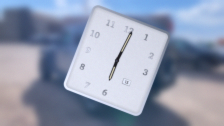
6:01
